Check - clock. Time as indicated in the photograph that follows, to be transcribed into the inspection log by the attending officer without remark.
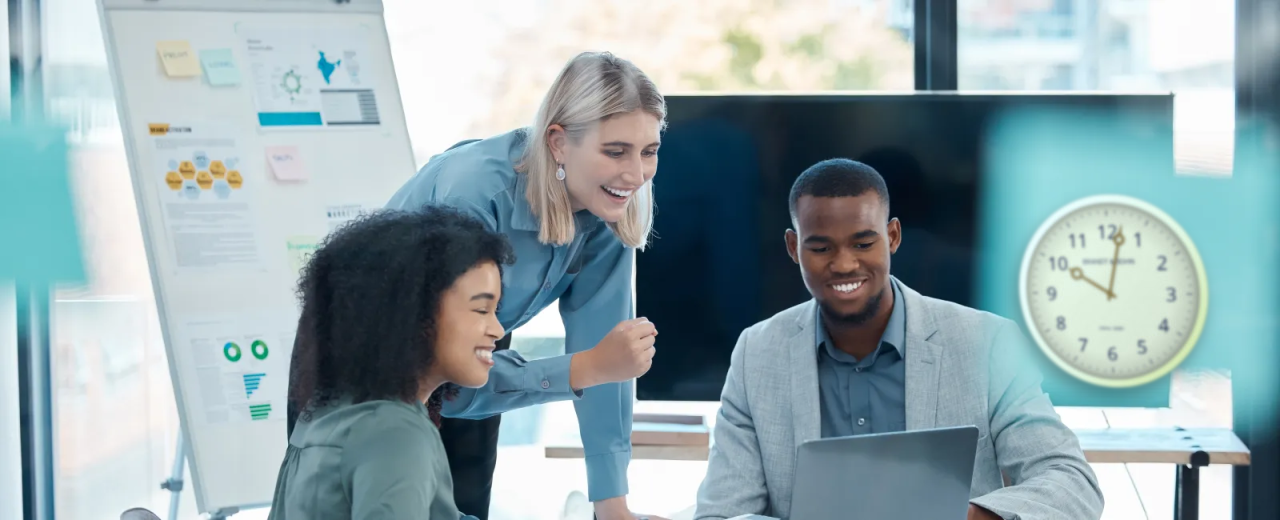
10:02
